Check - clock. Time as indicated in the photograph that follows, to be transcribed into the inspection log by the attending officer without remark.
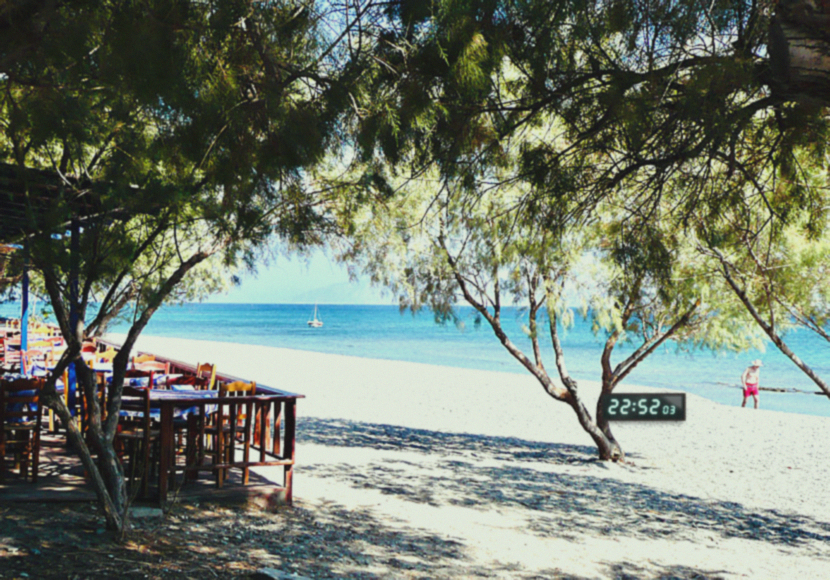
22:52
